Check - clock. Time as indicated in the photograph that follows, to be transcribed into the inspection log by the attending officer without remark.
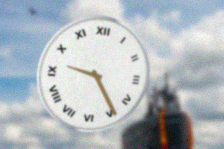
9:24
